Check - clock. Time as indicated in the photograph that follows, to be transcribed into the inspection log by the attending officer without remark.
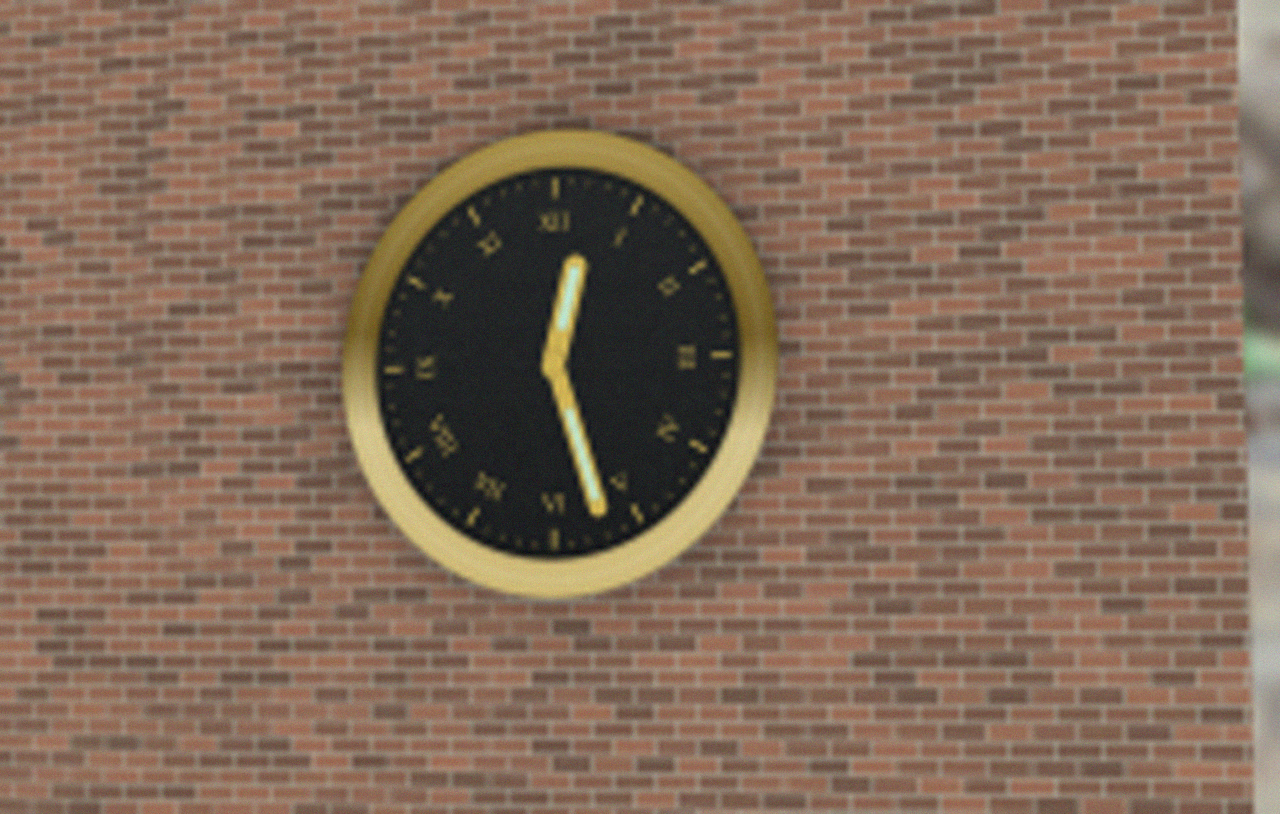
12:27
